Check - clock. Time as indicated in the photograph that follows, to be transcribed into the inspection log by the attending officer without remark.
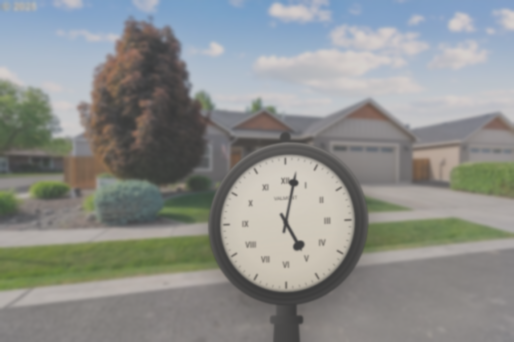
5:02
